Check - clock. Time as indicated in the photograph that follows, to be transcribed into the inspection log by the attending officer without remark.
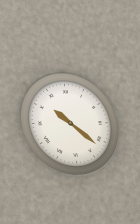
10:22
